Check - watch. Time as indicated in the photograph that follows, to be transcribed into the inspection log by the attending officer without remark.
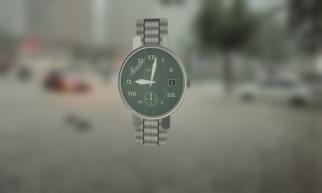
9:02
